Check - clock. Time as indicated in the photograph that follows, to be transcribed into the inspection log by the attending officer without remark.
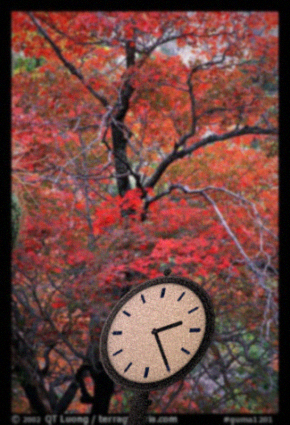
2:25
